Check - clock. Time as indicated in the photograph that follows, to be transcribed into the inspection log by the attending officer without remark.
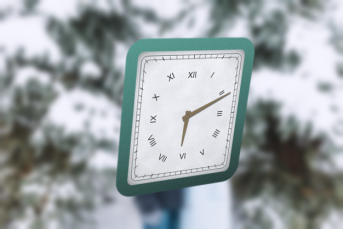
6:11
